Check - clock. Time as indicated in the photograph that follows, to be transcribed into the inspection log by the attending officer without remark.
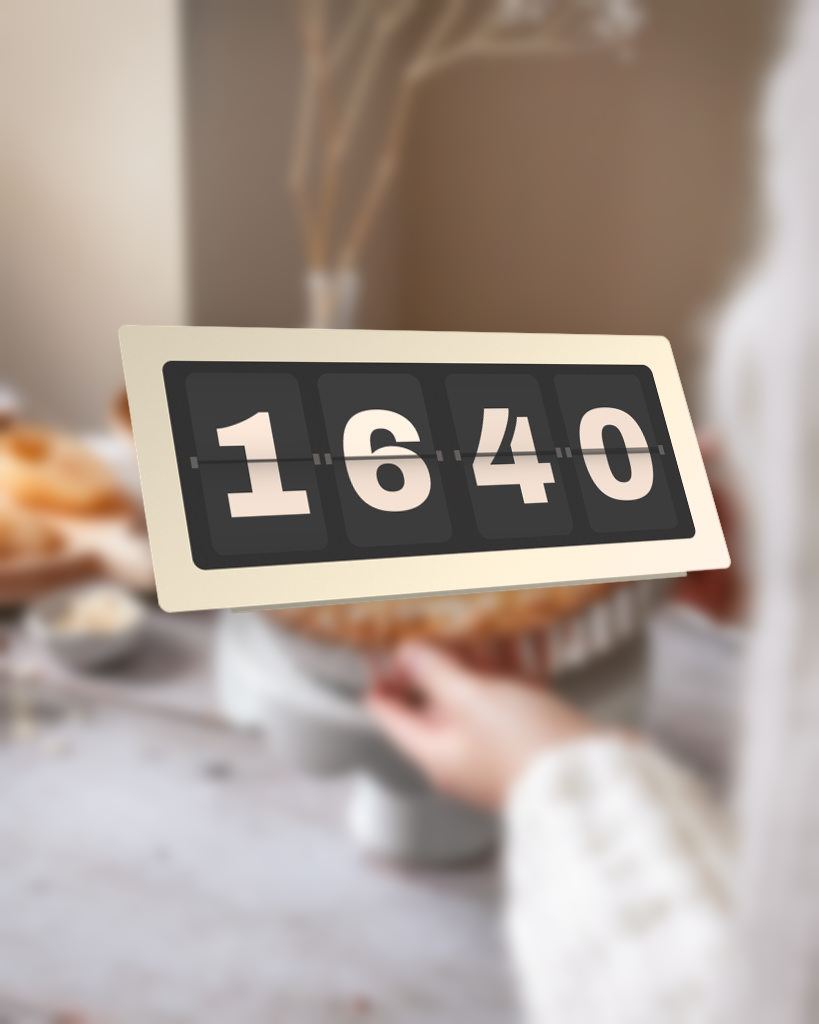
16:40
